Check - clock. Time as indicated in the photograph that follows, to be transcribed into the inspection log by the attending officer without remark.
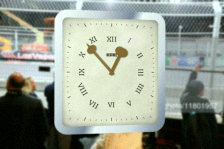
12:53
